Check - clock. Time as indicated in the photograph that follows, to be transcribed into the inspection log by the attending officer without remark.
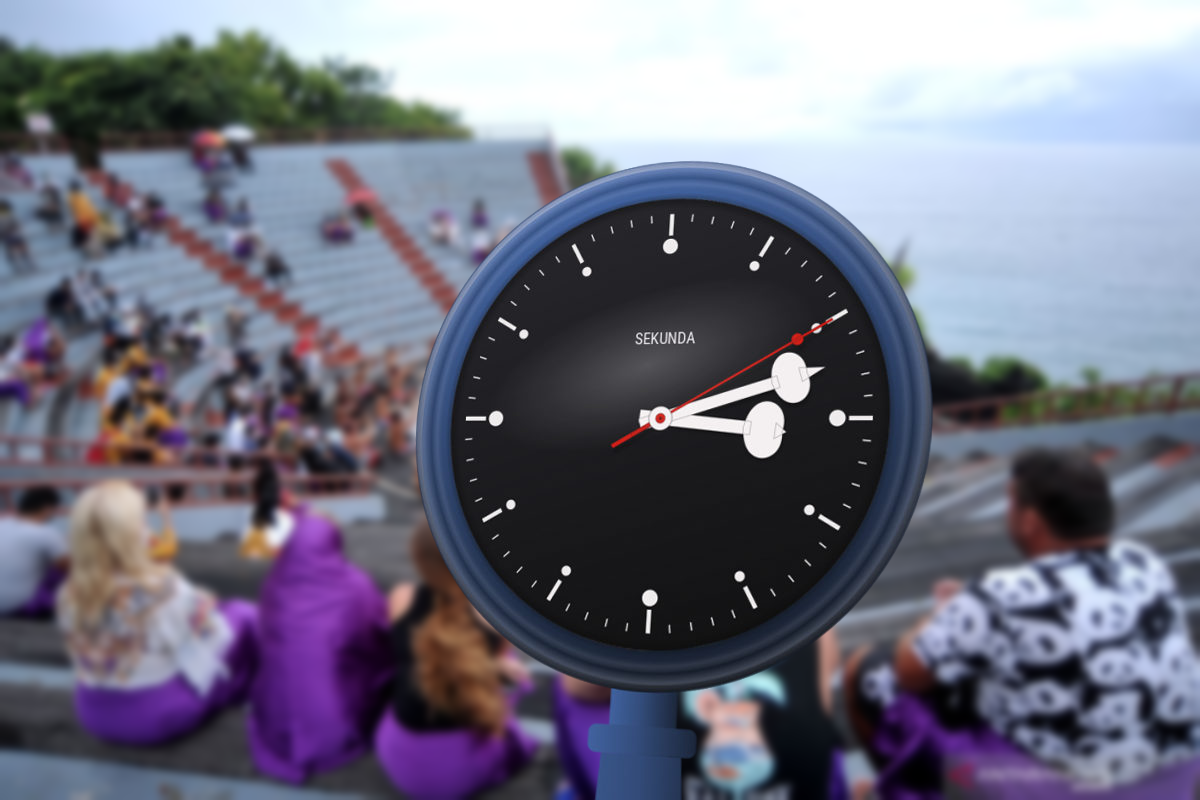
3:12:10
